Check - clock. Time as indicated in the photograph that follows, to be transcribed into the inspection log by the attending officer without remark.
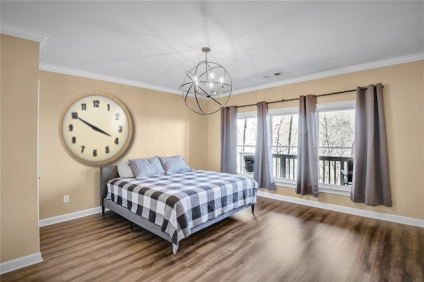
3:50
